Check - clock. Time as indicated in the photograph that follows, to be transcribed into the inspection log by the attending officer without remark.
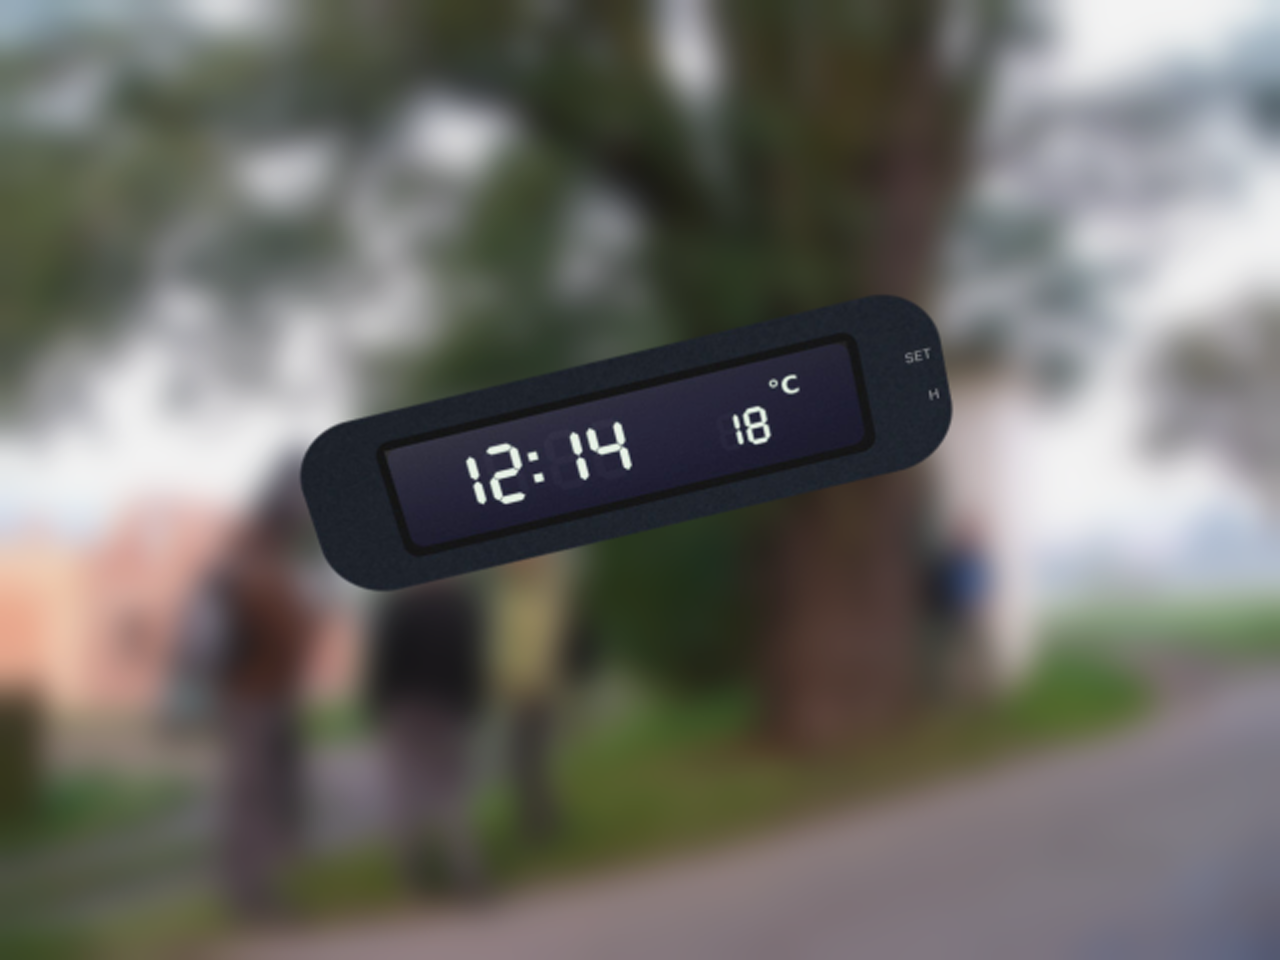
12:14
